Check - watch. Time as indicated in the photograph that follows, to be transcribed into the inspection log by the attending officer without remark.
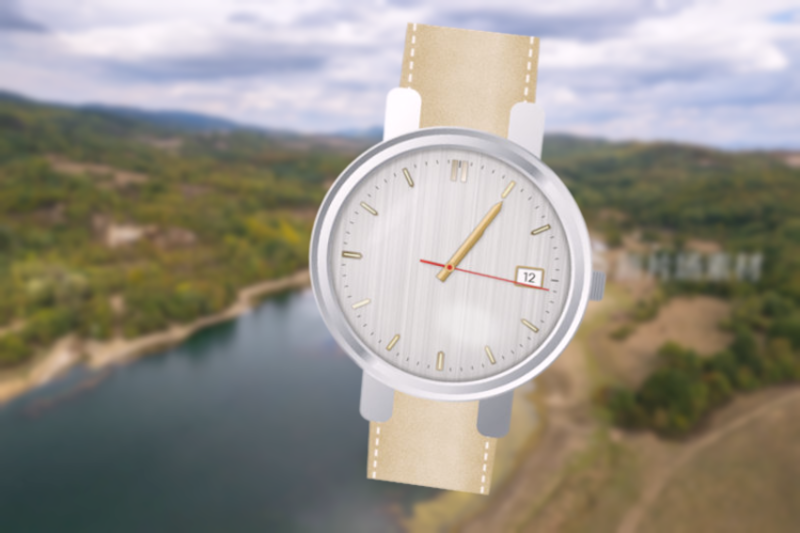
1:05:16
